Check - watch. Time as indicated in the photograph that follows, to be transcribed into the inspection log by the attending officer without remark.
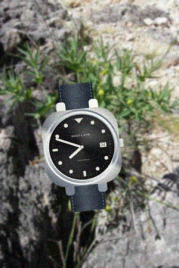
7:49
